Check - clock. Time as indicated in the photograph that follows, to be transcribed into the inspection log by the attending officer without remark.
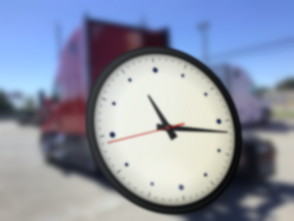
11:16:44
